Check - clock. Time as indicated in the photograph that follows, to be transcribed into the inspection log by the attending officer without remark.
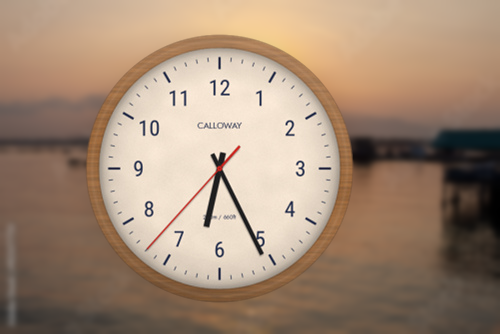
6:25:37
